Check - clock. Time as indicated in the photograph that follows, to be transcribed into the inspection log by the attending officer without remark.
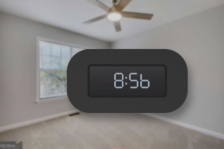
8:56
